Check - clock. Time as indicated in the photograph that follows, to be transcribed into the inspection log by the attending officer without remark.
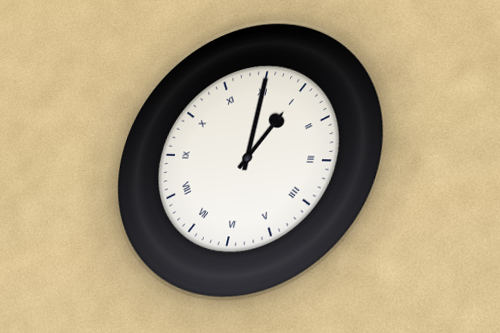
1:00
